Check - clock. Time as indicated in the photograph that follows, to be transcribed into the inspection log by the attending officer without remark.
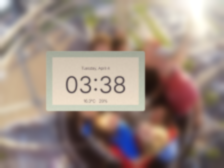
3:38
